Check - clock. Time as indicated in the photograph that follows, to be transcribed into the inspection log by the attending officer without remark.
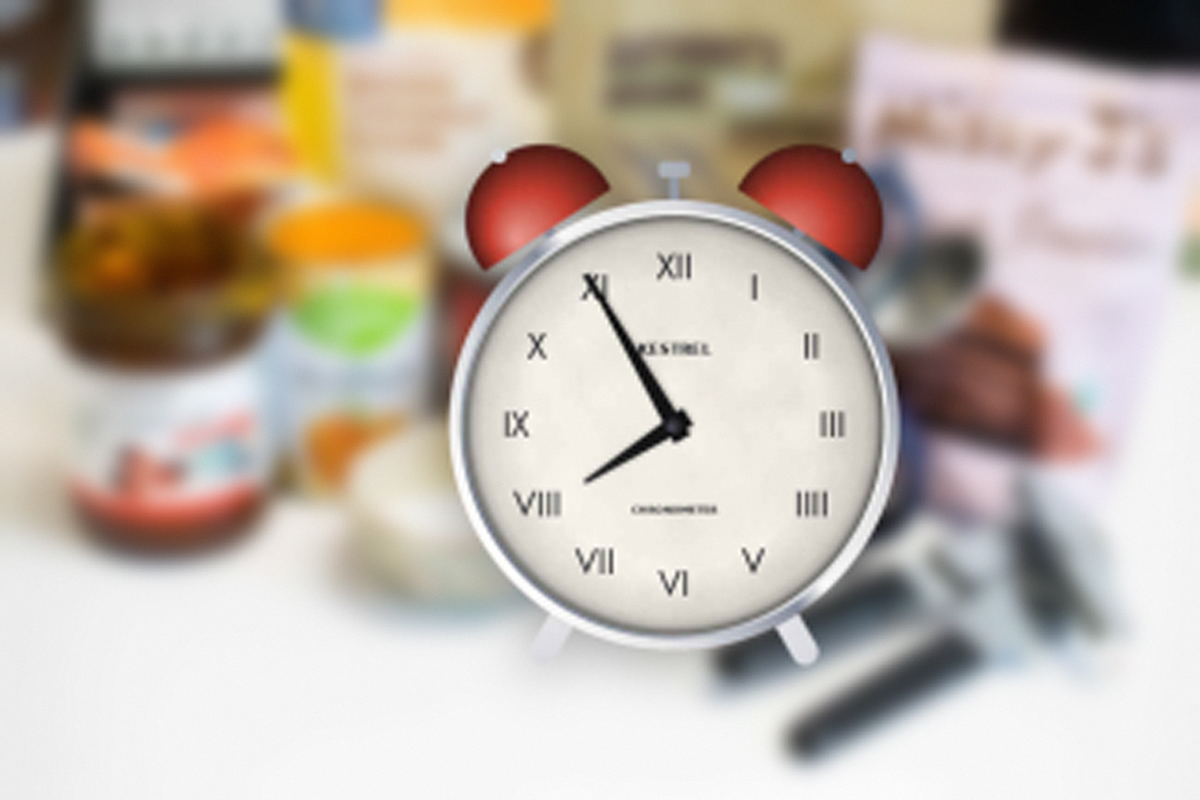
7:55
